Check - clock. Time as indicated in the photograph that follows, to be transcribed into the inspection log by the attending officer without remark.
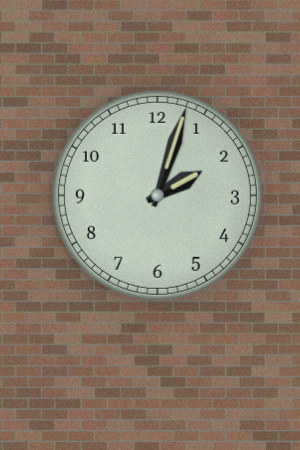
2:03
